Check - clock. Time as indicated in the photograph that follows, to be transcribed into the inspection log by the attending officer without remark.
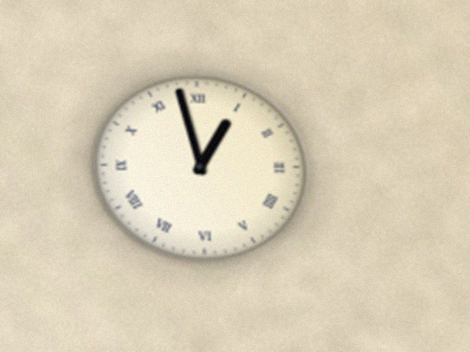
12:58
